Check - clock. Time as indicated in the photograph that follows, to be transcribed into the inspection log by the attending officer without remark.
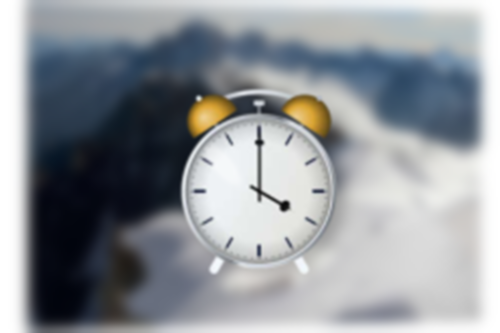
4:00
